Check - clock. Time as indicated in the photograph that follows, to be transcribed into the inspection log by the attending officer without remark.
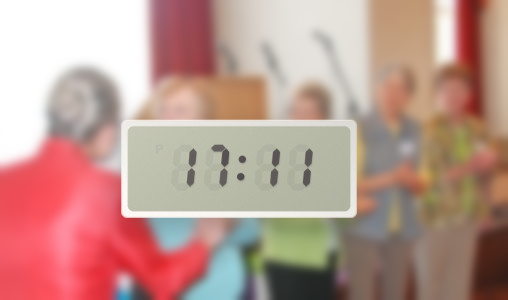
17:11
